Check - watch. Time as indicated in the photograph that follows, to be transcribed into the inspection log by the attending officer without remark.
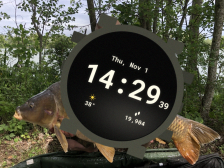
14:29:39
